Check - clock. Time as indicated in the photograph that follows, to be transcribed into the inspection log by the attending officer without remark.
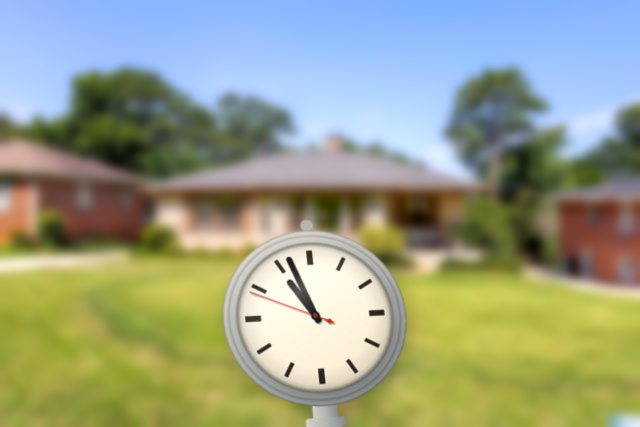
10:56:49
